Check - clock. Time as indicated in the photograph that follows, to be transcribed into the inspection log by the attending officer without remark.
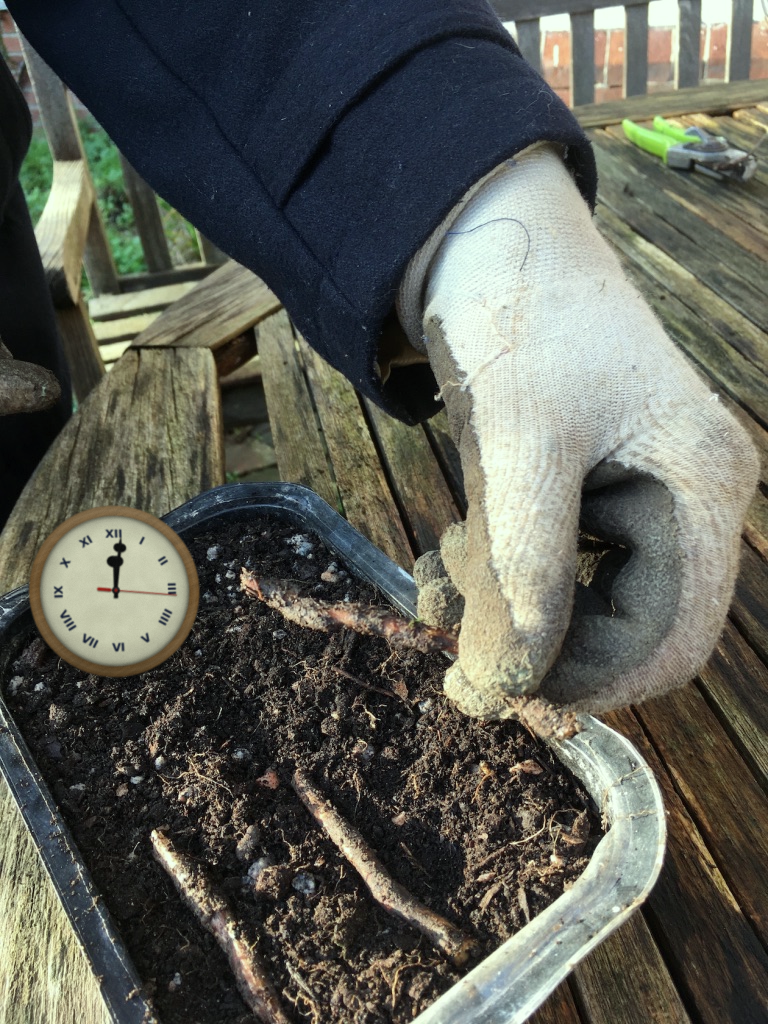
12:01:16
